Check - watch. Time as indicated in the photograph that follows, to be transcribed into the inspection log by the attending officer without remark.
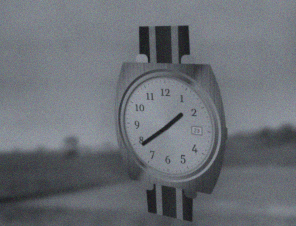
1:39
